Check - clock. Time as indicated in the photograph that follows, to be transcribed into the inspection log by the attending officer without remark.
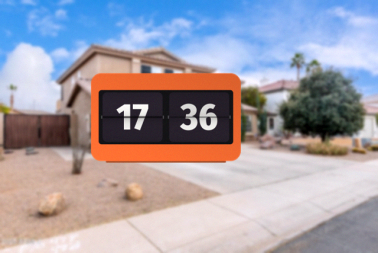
17:36
